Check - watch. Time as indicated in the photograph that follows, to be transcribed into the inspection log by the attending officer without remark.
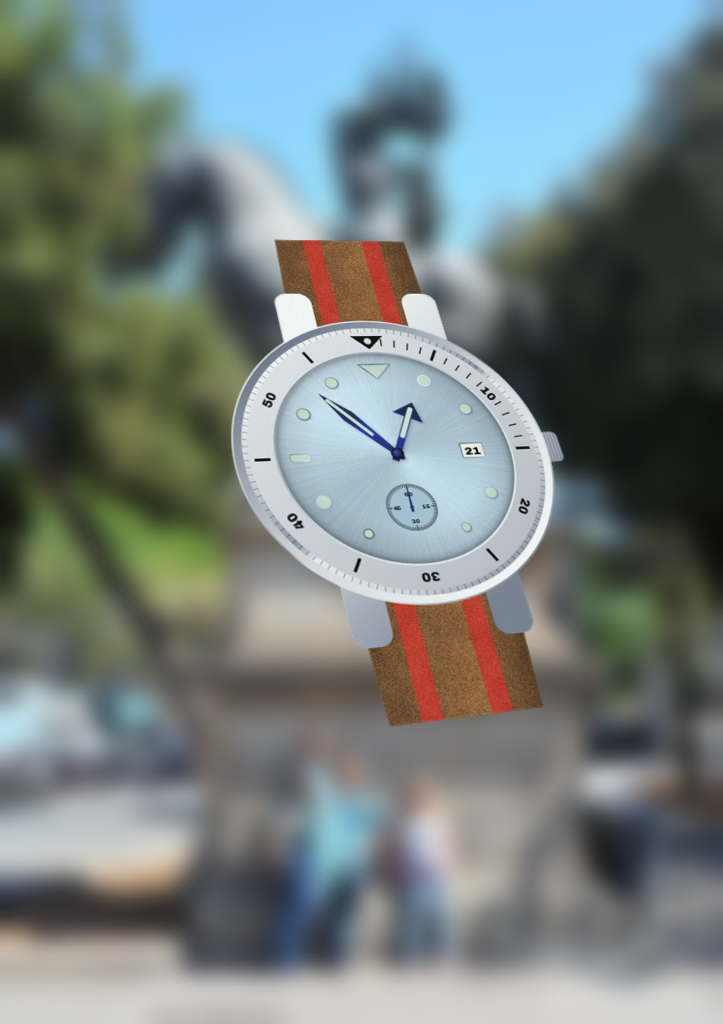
12:53
